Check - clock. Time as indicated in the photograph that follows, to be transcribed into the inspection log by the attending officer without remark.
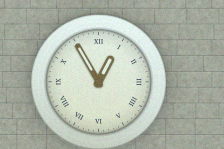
12:55
